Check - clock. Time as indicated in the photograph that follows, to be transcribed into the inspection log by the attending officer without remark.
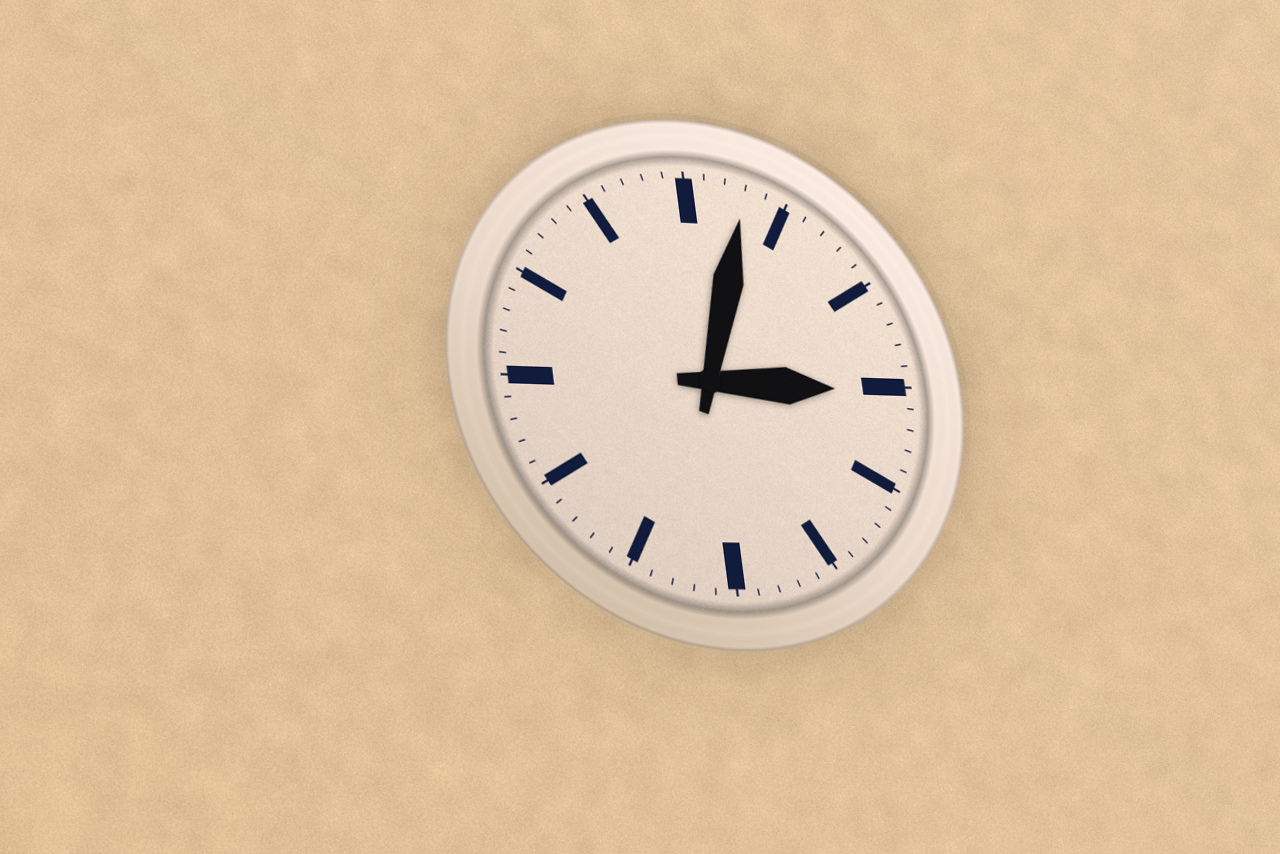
3:03
